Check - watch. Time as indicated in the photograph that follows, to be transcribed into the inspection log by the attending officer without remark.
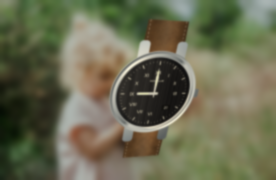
9:00
